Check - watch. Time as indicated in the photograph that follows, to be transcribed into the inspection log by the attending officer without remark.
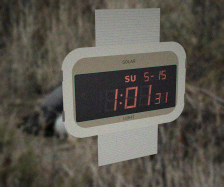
1:01:31
